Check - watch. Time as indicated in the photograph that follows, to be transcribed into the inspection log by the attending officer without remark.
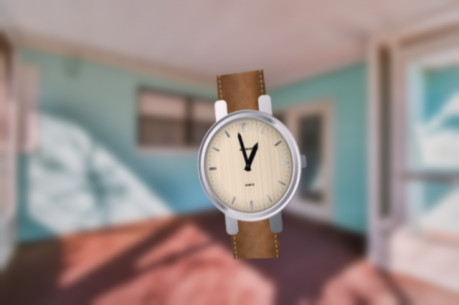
12:58
